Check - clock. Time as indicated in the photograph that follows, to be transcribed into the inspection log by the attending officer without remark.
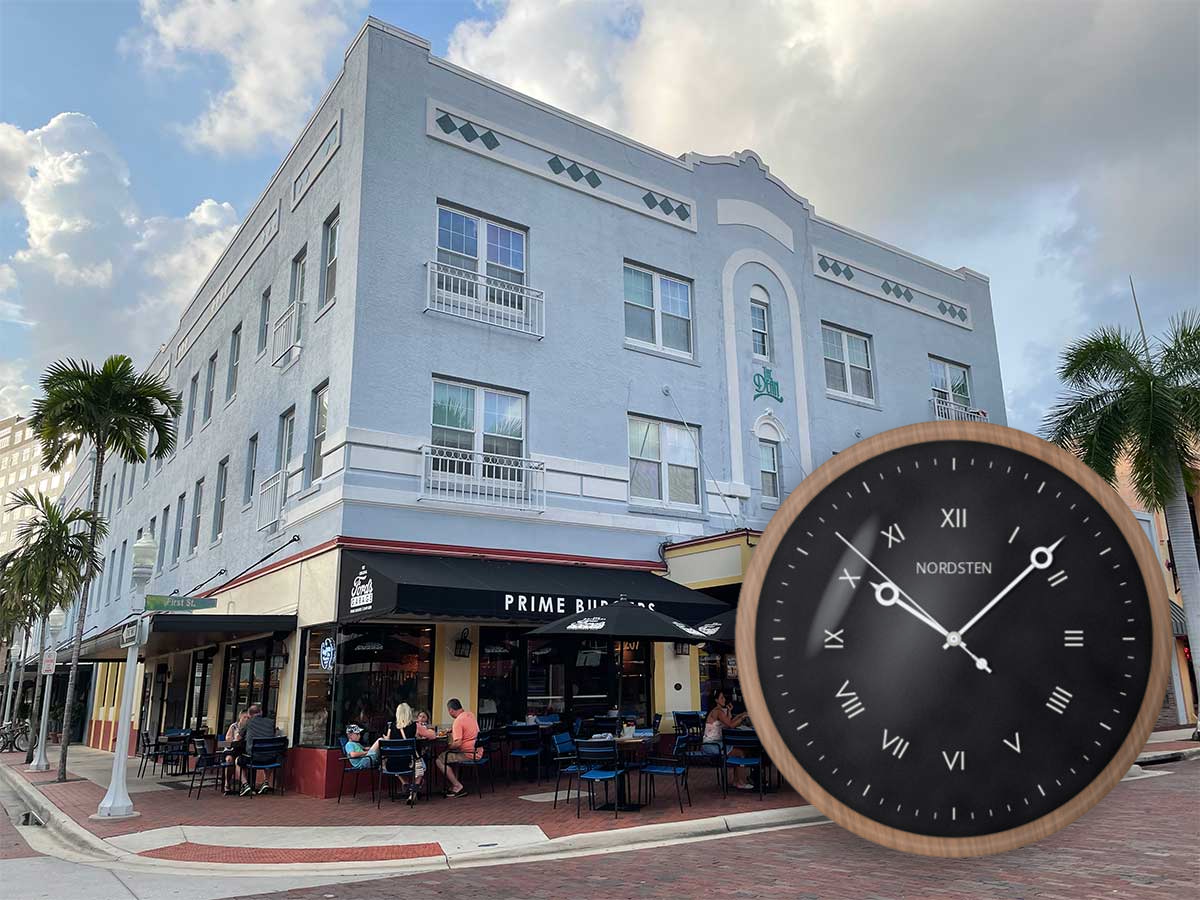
10:07:52
